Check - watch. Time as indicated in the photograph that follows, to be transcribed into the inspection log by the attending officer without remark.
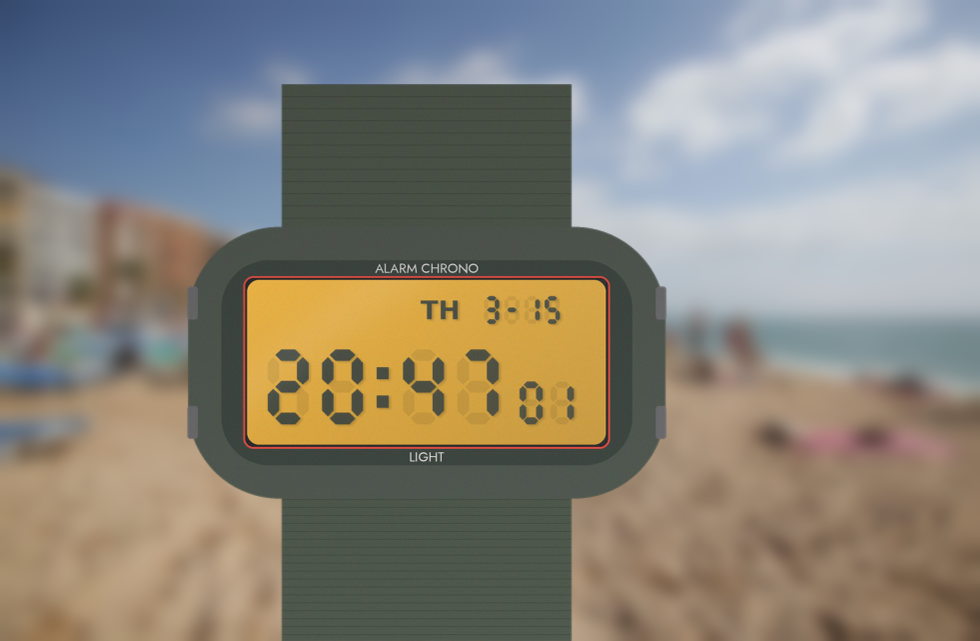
20:47:01
